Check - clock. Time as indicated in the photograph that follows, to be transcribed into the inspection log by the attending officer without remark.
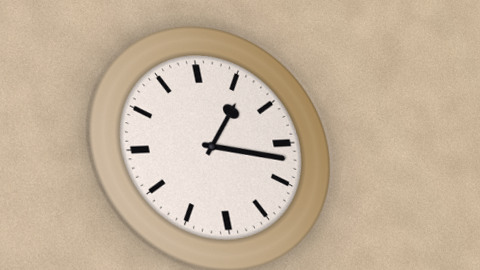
1:17
